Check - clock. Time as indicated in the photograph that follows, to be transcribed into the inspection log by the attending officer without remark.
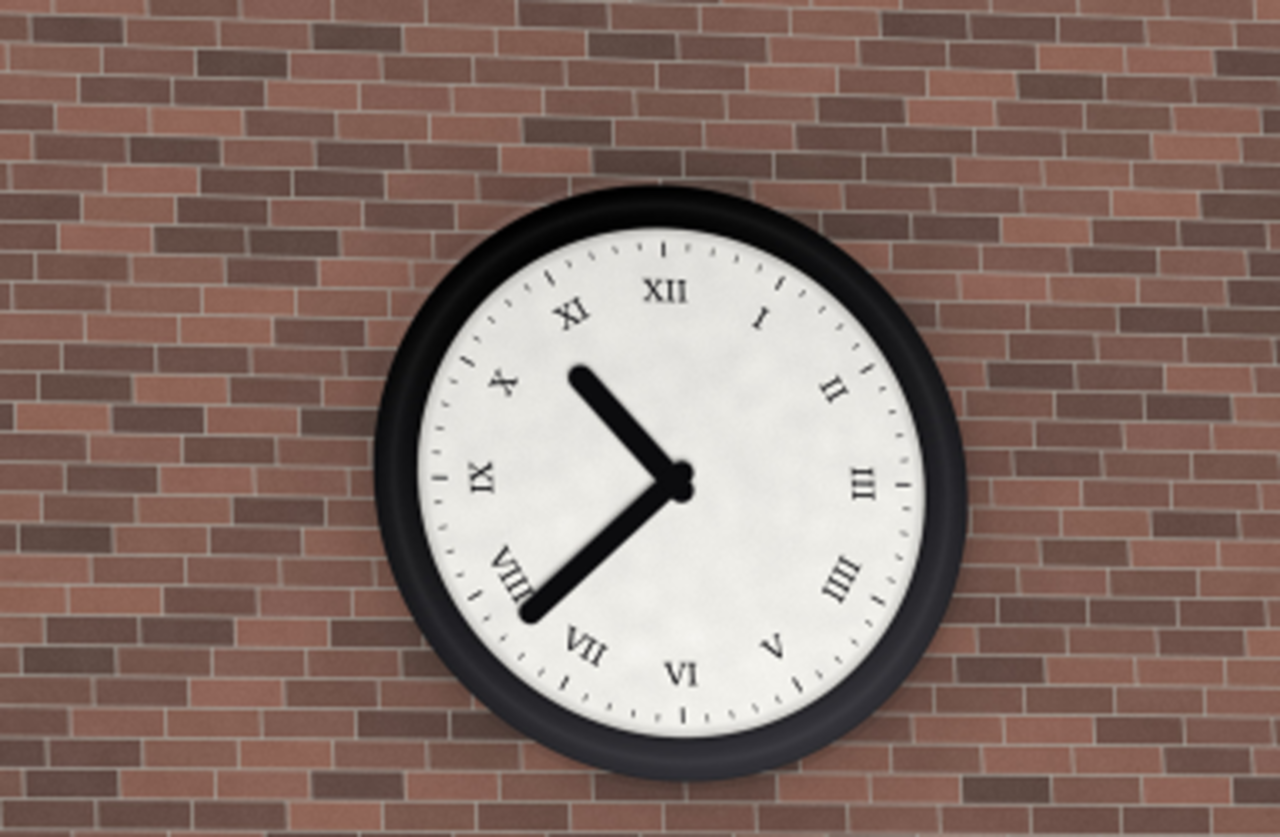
10:38
